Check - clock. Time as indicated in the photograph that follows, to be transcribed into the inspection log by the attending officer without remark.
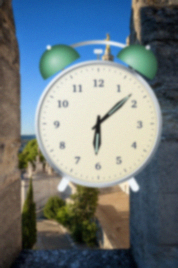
6:08
